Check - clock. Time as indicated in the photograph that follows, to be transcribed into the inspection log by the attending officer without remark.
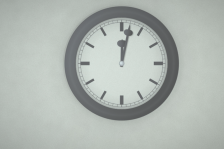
12:02
